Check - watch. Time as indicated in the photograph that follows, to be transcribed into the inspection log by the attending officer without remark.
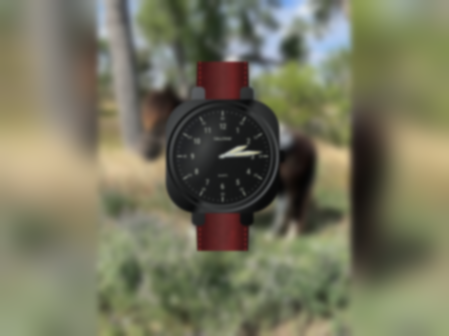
2:14
